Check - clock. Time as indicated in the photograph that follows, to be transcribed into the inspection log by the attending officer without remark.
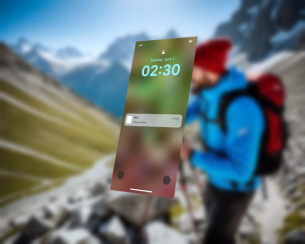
2:30
